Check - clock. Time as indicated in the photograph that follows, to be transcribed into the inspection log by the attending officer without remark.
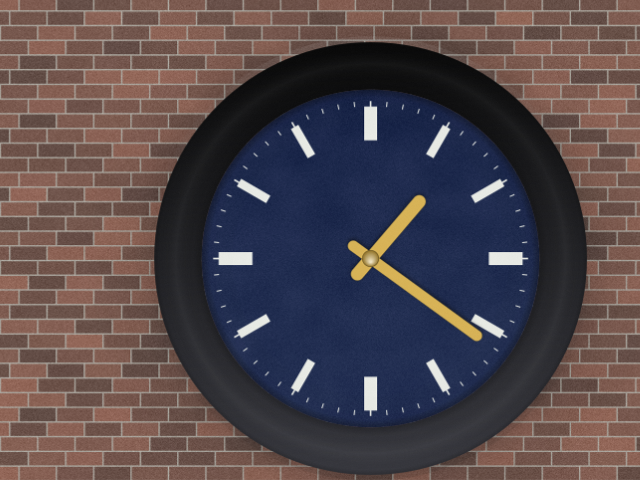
1:21
